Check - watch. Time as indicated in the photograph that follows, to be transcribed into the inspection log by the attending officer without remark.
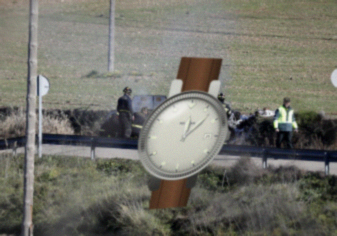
12:07
